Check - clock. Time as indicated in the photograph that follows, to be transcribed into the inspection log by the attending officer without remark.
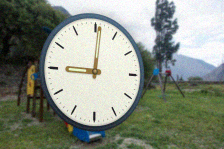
9:01
